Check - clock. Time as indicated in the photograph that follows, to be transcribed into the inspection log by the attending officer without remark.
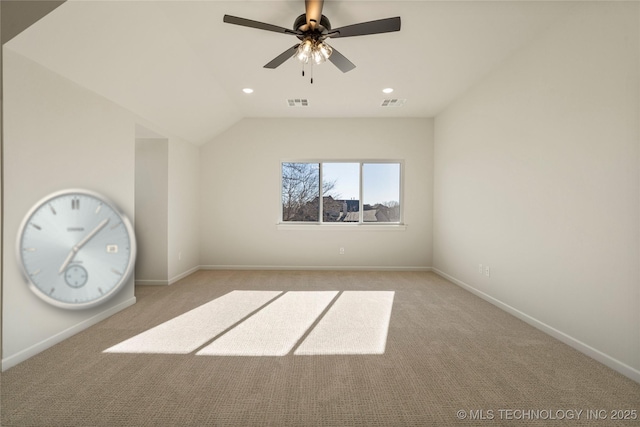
7:08
